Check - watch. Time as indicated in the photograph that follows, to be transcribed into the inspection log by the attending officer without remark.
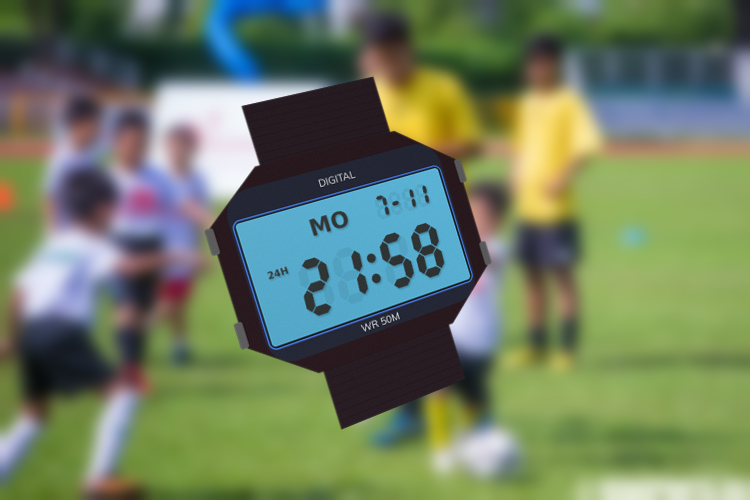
21:58
